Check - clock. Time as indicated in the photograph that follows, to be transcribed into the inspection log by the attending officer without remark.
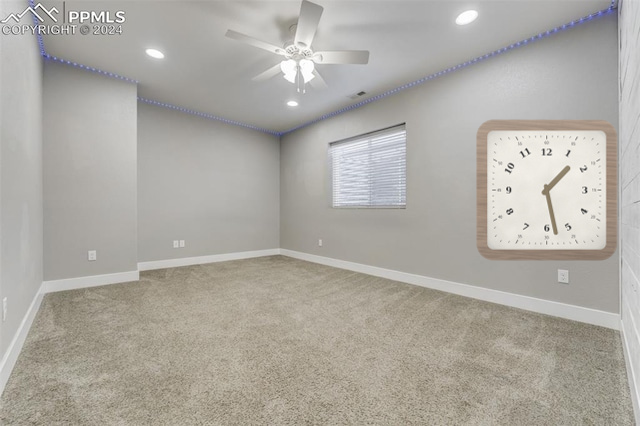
1:28
